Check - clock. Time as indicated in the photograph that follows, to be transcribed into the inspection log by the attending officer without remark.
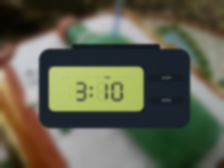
3:10
